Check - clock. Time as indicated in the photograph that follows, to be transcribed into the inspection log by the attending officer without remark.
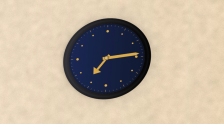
7:14
